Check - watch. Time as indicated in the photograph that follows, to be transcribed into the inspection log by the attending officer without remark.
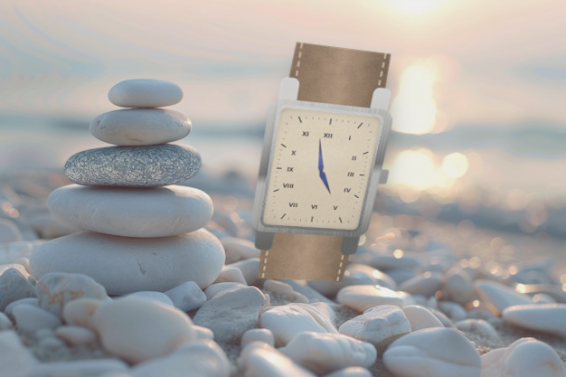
4:58
